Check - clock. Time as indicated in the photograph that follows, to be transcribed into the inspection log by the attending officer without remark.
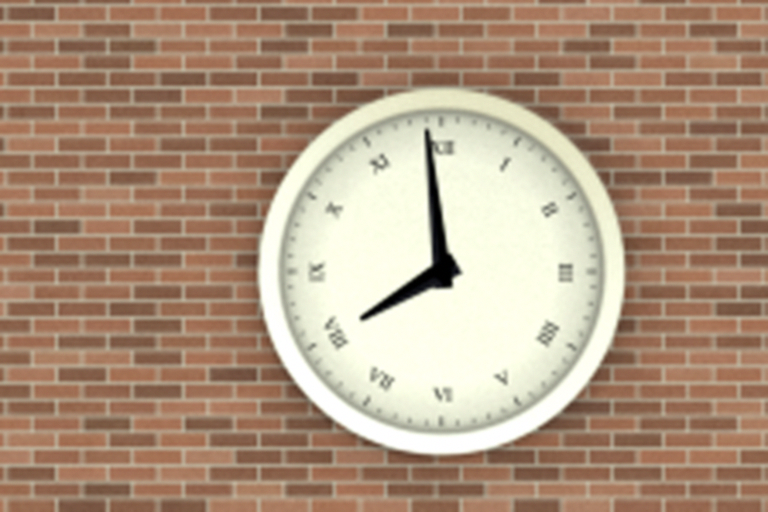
7:59
